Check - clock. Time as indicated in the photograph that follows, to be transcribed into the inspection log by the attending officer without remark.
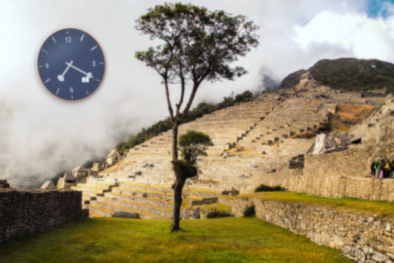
7:20
